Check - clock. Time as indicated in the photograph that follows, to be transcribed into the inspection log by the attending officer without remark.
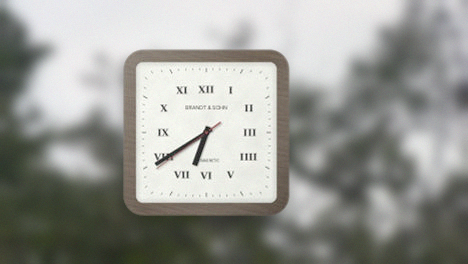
6:39:39
